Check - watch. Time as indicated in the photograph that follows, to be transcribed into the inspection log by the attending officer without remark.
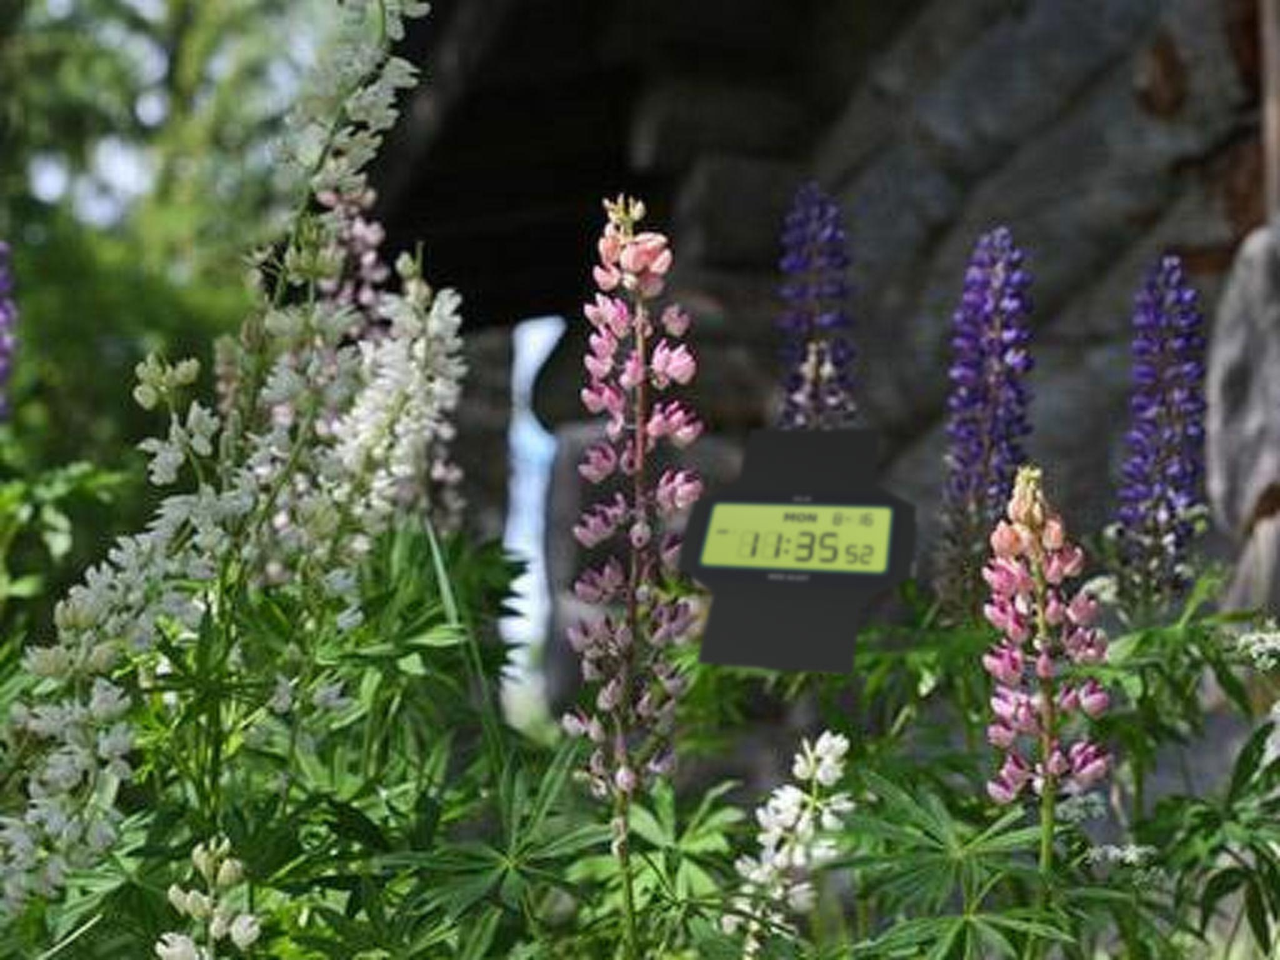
11:35:52
